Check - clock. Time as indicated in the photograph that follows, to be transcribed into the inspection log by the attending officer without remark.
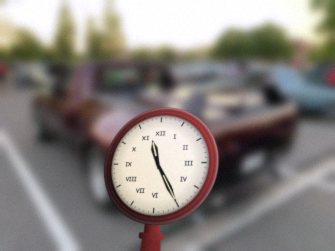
11:25
